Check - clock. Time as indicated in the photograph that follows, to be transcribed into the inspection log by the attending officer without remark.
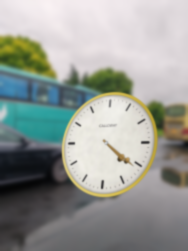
4:21
